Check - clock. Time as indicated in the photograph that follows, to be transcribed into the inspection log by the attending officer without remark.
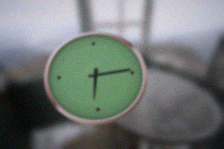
6:14
